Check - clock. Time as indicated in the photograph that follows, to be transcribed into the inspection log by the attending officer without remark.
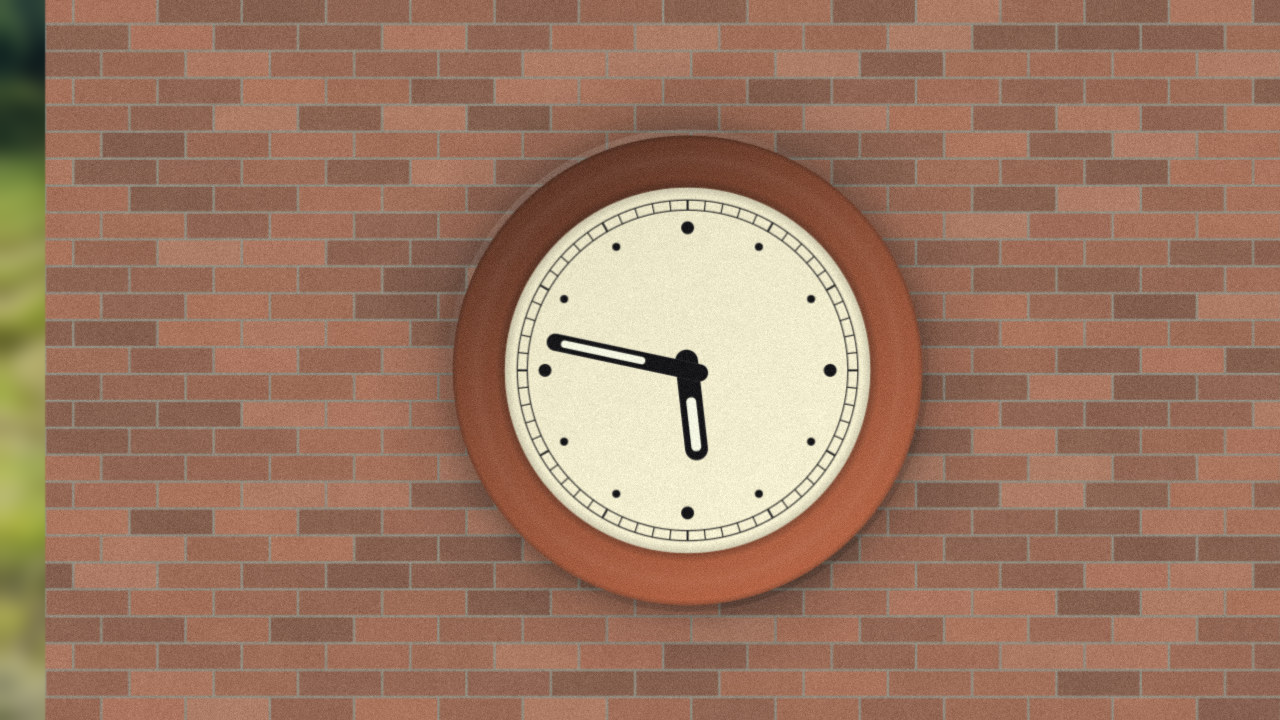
5:47
